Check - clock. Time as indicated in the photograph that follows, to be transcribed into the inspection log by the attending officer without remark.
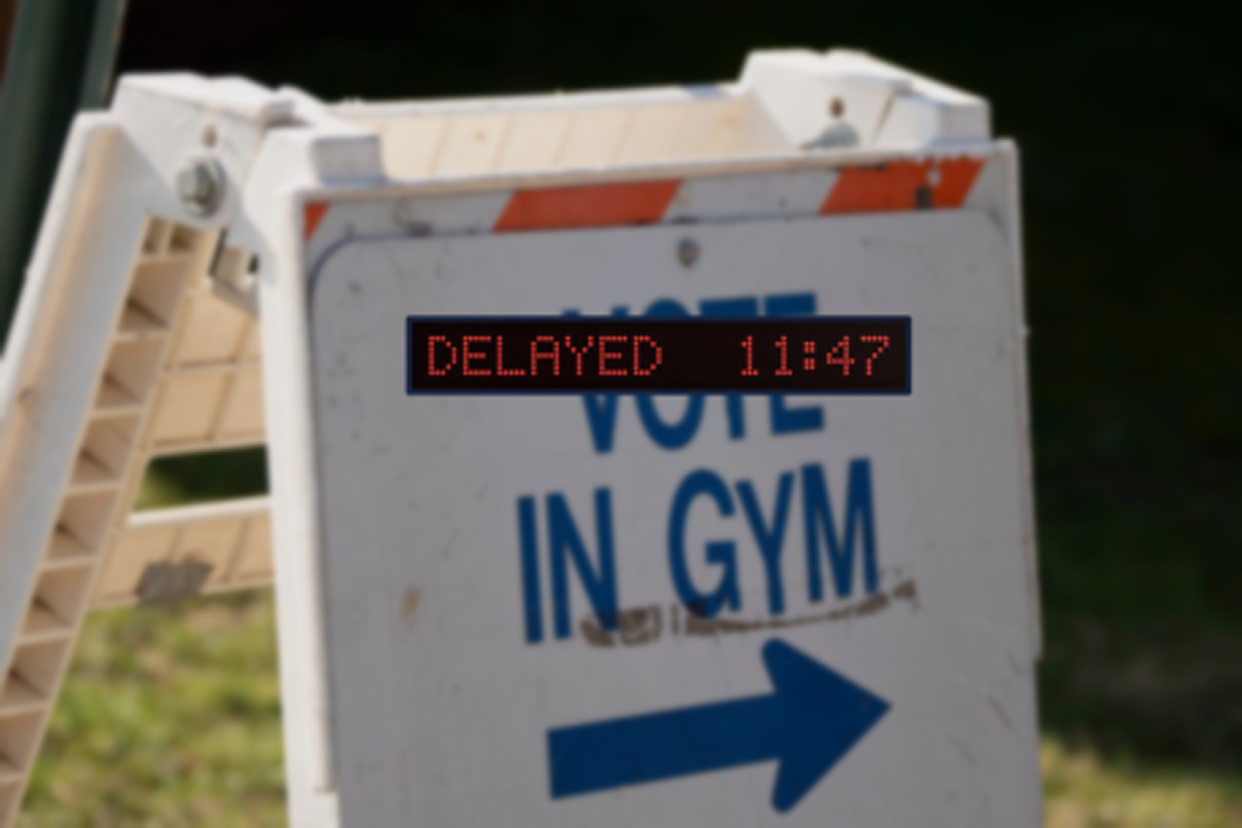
11:47
